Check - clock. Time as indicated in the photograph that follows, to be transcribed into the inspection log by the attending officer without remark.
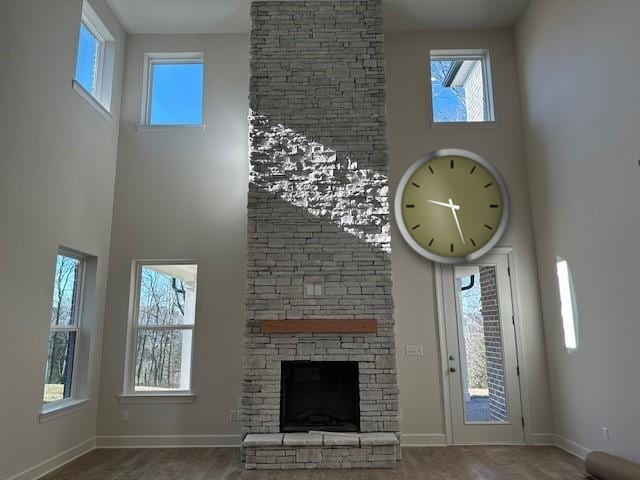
9:27
